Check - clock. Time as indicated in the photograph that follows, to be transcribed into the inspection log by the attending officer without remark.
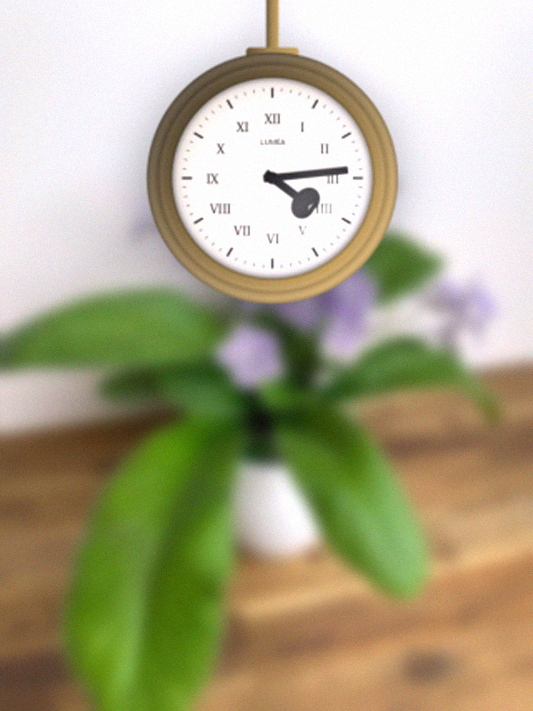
4:14
